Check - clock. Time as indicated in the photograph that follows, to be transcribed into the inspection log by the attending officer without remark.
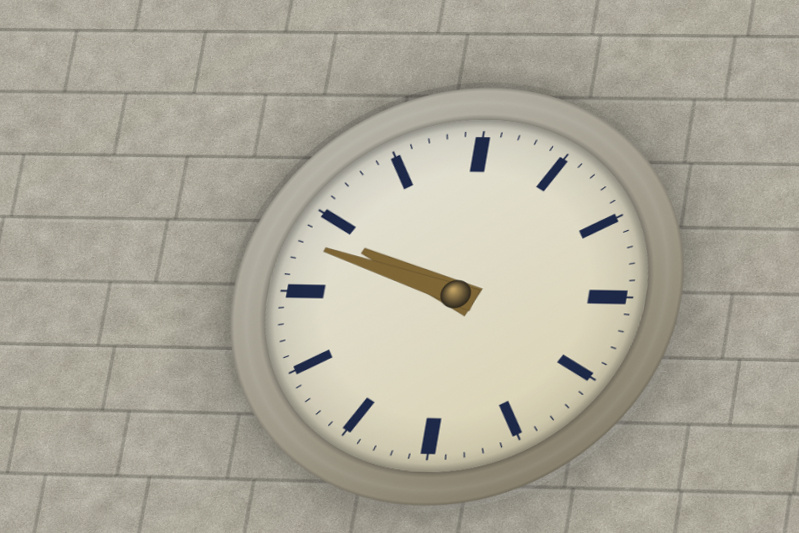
9:48
